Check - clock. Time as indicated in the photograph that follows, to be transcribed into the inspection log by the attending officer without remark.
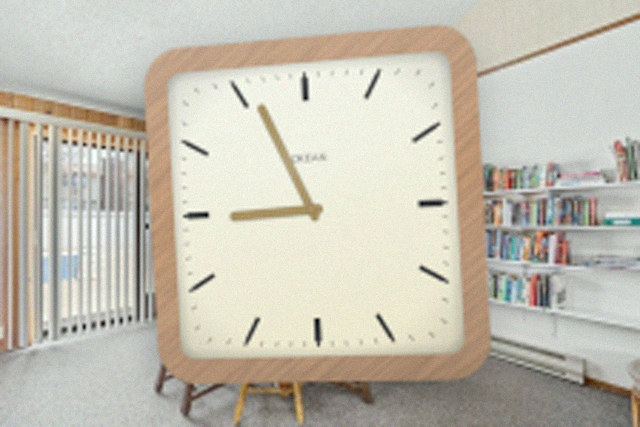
8:56
